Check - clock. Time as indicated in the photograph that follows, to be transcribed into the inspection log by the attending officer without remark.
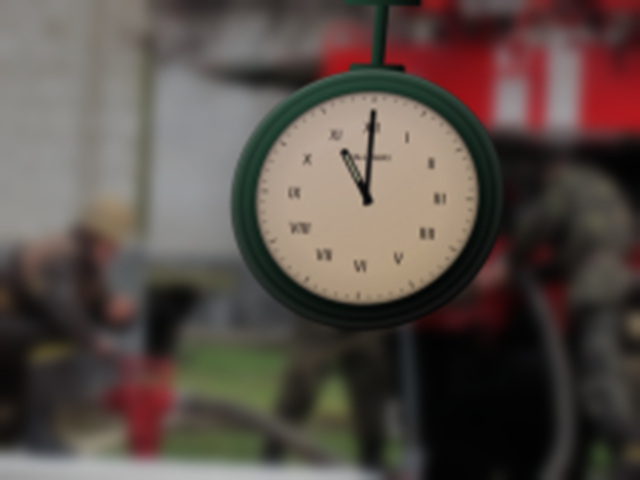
11:00
